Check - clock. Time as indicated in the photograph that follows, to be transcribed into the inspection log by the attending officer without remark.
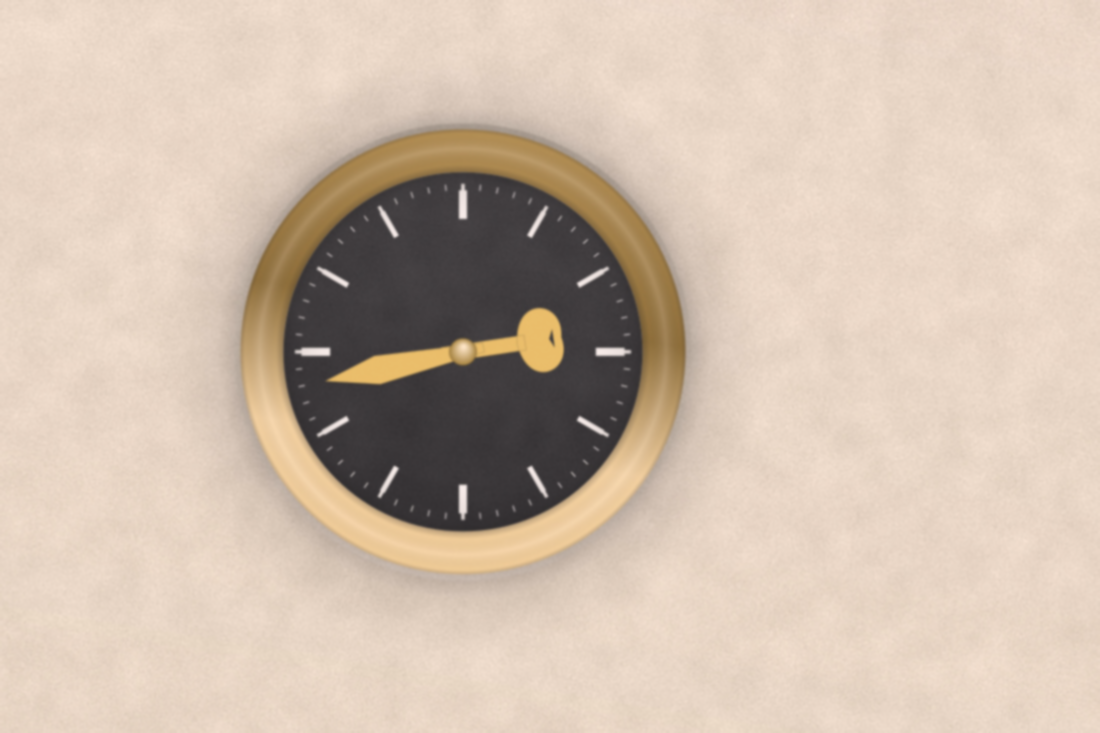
2:43
